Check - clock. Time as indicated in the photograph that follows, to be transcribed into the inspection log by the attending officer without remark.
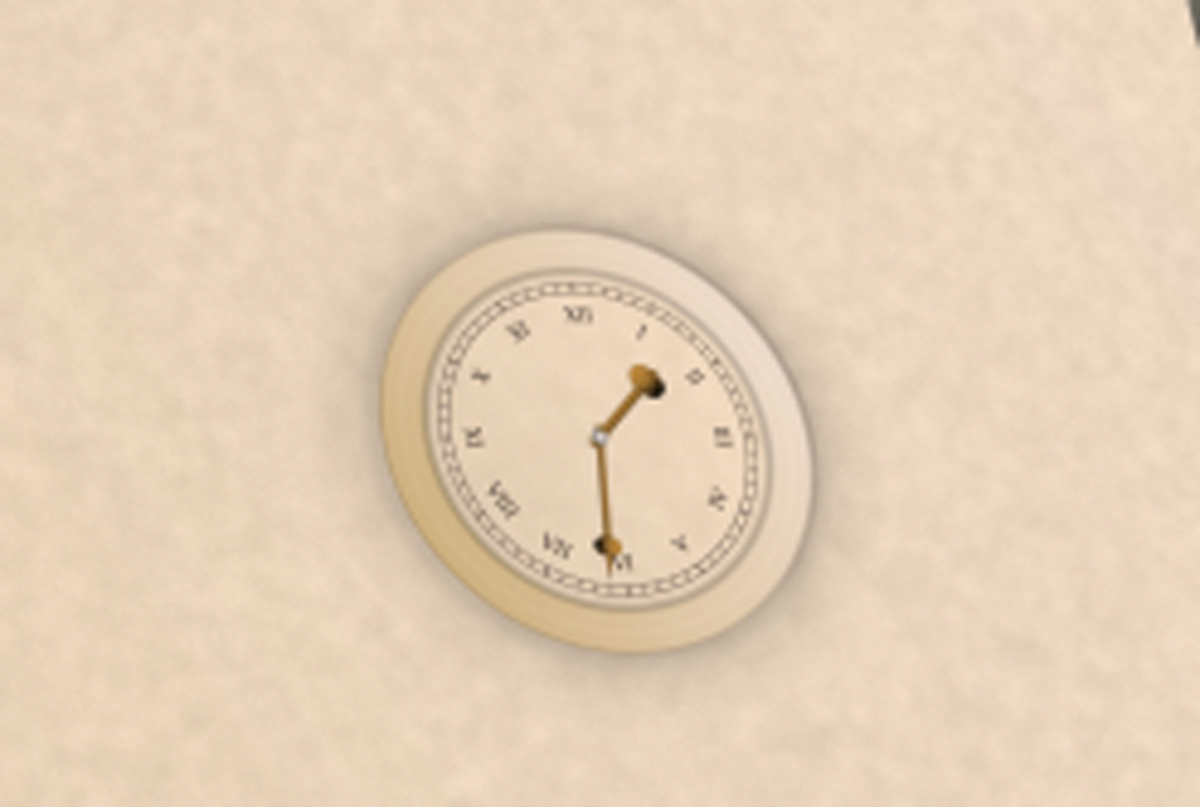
1:31
